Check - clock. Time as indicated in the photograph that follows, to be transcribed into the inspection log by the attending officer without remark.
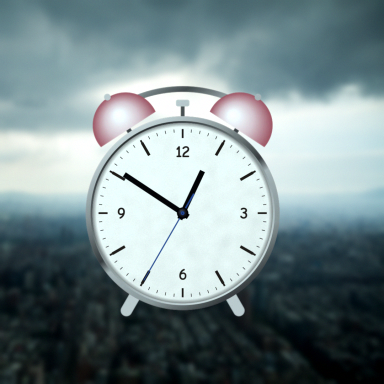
12:50:35
